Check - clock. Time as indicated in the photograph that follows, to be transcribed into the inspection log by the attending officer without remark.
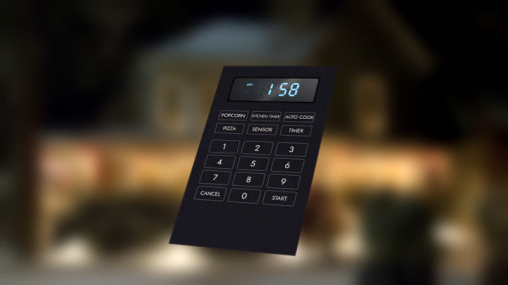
1:58
